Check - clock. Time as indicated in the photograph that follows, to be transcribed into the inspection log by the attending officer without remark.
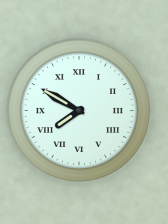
7:50
